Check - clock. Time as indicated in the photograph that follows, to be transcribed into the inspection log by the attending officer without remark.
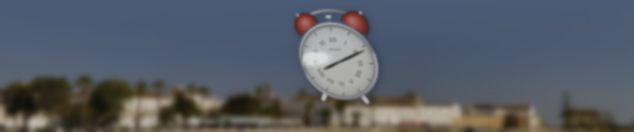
8:11
